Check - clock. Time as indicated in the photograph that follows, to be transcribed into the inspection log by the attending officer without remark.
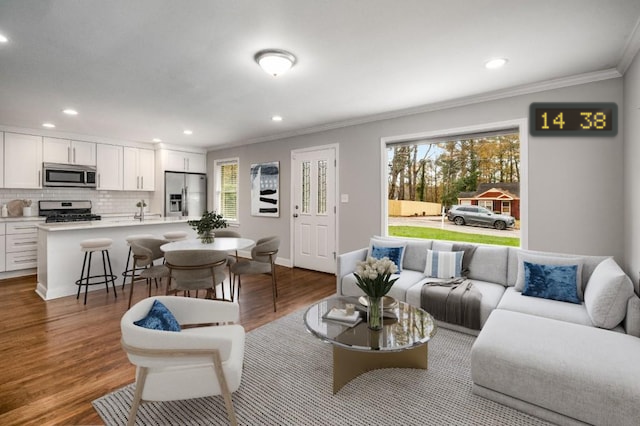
14:38
